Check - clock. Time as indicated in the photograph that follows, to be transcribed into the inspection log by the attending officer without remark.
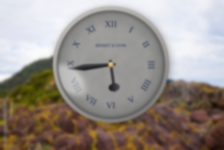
5:44
